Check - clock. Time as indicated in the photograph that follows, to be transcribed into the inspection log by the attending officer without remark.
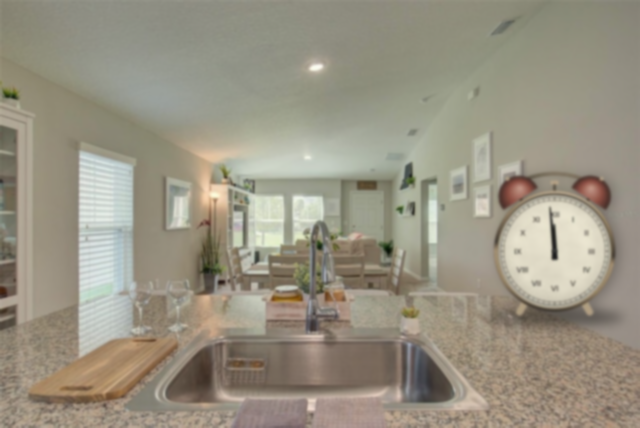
11:59
